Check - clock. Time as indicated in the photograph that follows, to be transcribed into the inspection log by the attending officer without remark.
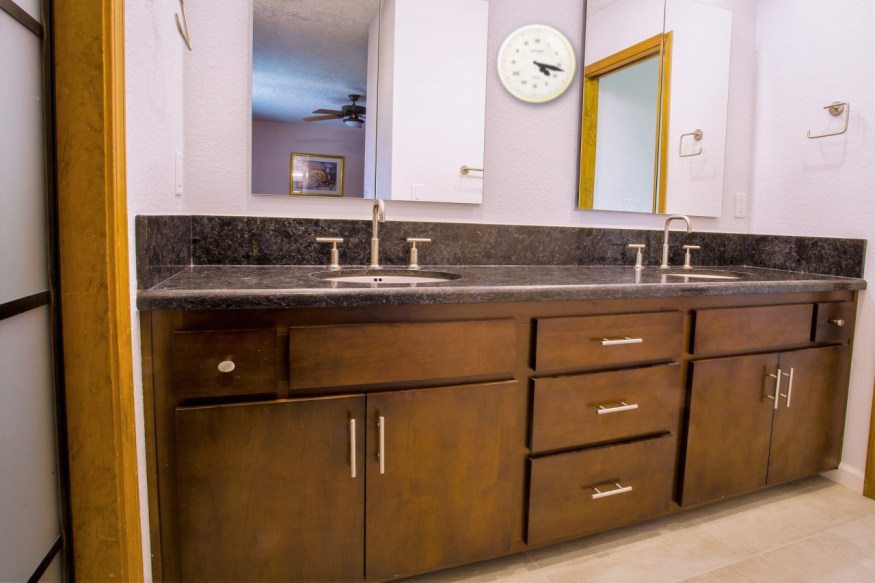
4:17
